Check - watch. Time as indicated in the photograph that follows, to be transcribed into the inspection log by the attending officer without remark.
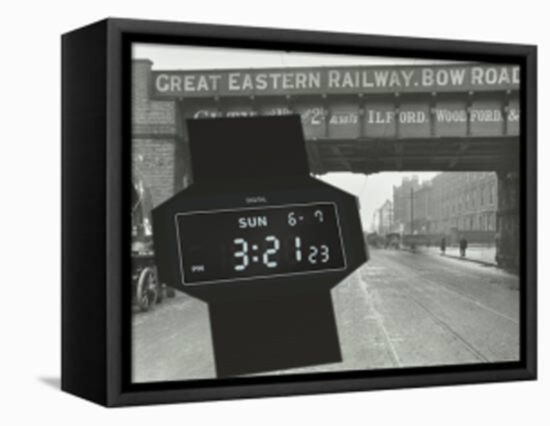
3:21:23
